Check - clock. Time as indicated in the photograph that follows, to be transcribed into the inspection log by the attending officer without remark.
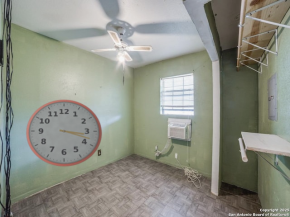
3:18
